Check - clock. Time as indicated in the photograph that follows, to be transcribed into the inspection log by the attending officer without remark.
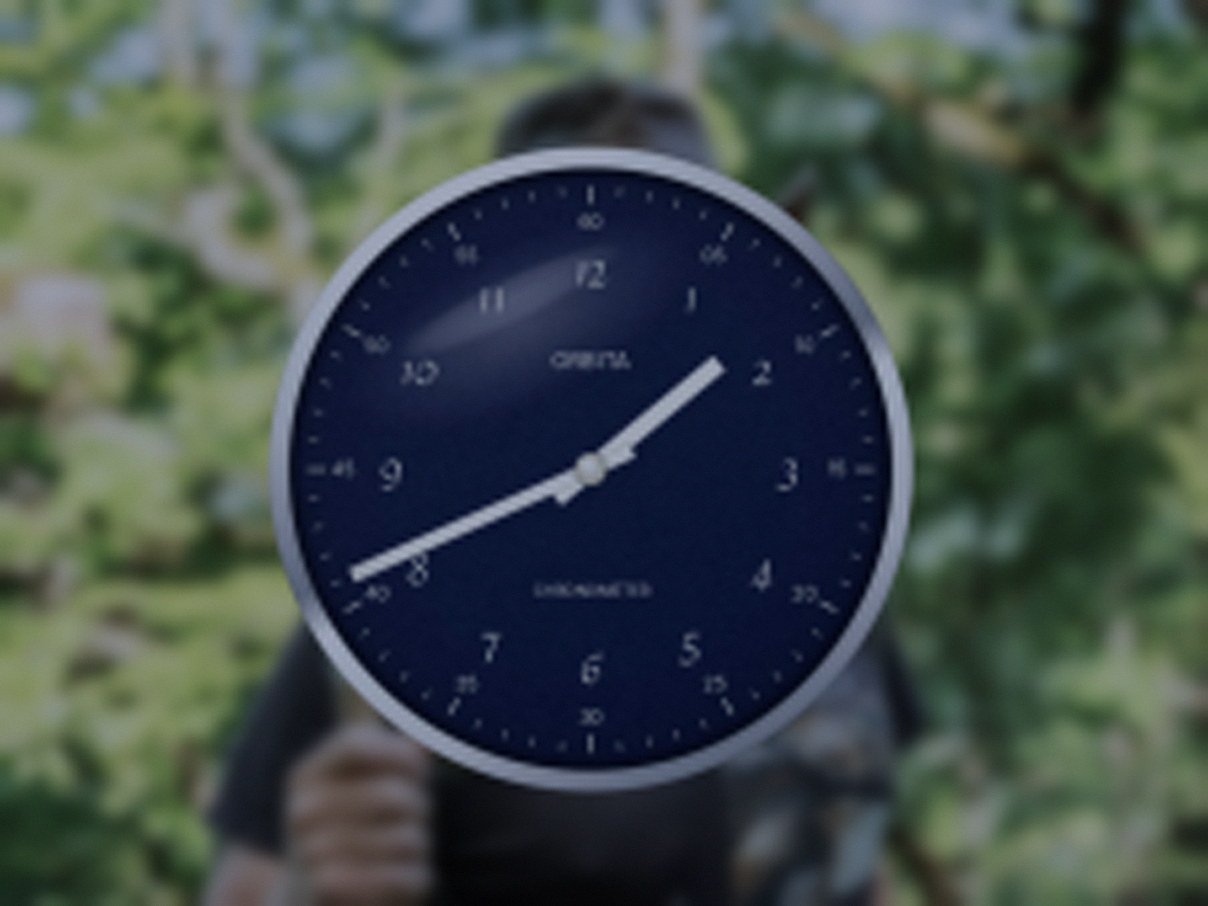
1:41
